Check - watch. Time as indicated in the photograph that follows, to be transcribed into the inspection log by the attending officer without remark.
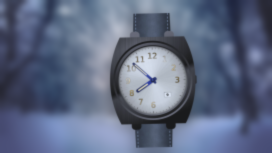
7:52
